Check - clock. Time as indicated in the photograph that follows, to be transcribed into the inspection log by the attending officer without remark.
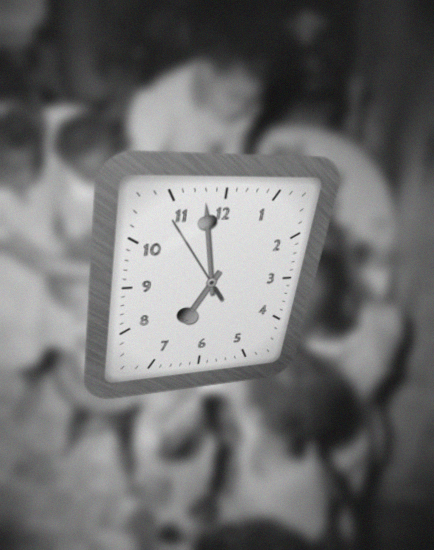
6:57:54
